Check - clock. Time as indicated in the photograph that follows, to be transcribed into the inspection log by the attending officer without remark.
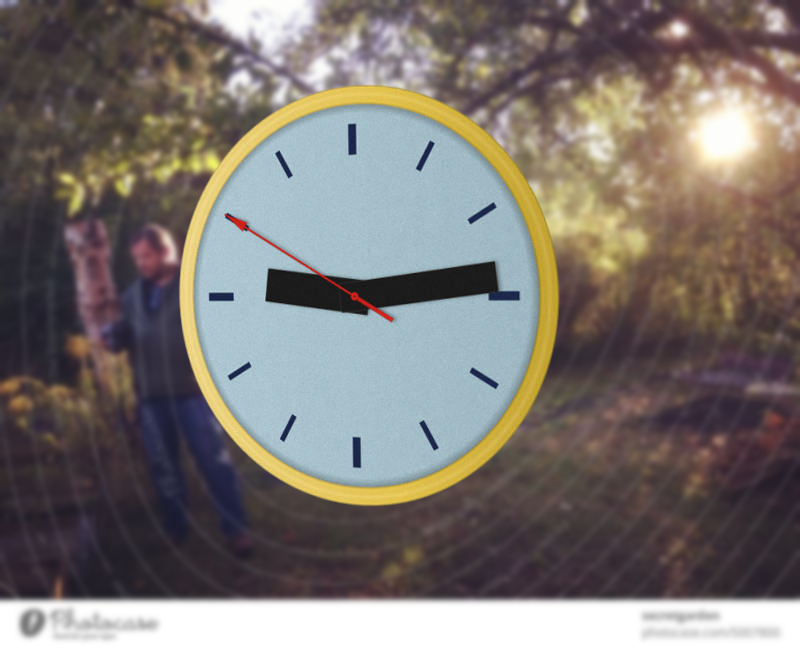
9:13:50
